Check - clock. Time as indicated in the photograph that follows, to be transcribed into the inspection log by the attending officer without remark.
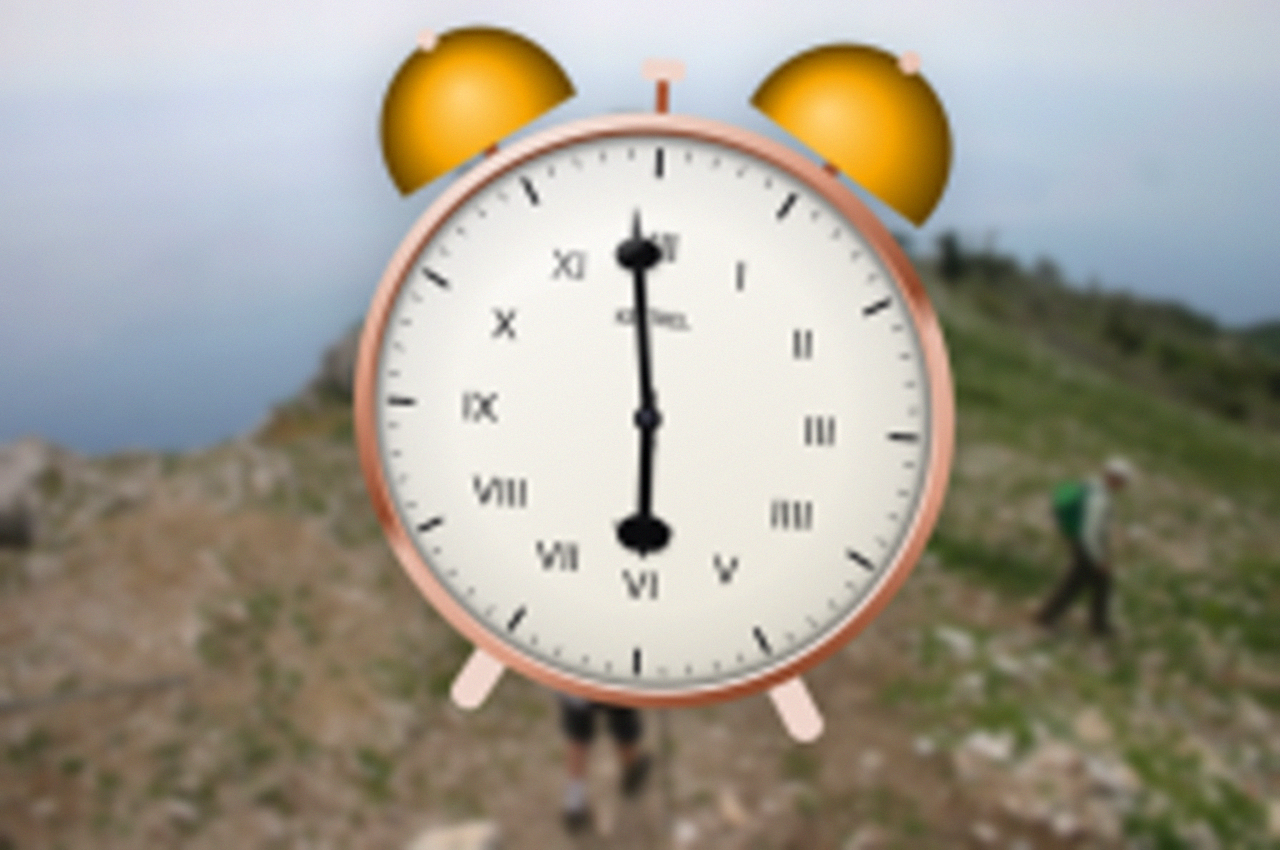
5:59
